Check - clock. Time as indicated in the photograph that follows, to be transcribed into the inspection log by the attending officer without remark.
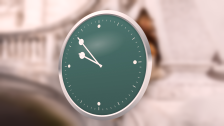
9:53
